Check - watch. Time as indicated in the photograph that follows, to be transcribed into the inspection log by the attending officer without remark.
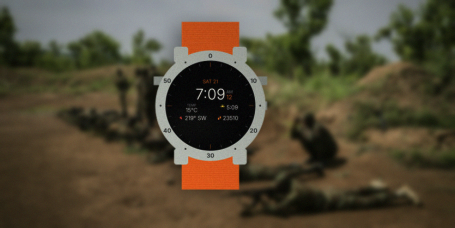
7:09
